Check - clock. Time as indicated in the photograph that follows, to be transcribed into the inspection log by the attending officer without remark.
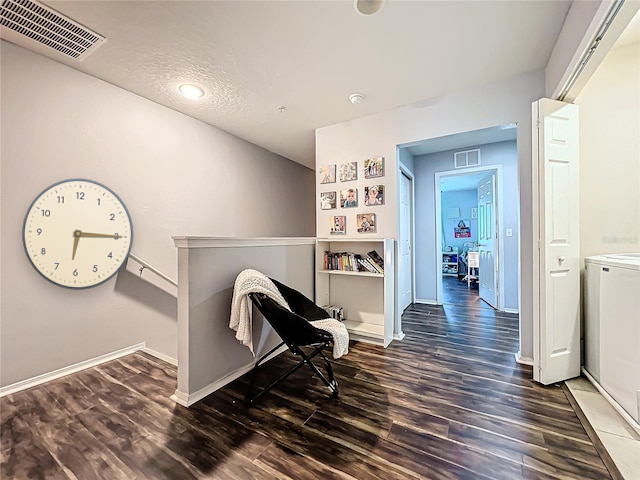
6:15
